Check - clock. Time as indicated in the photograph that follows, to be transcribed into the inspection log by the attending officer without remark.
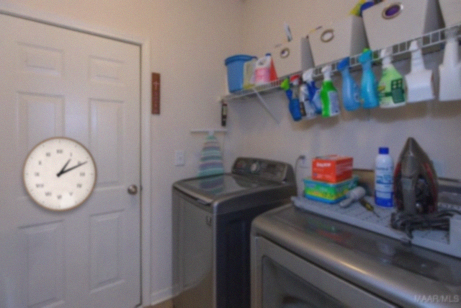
1:11
